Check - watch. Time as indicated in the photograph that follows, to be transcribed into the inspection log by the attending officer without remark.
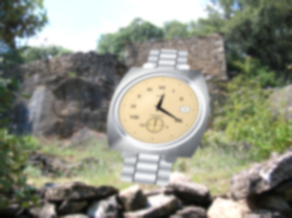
12:20
